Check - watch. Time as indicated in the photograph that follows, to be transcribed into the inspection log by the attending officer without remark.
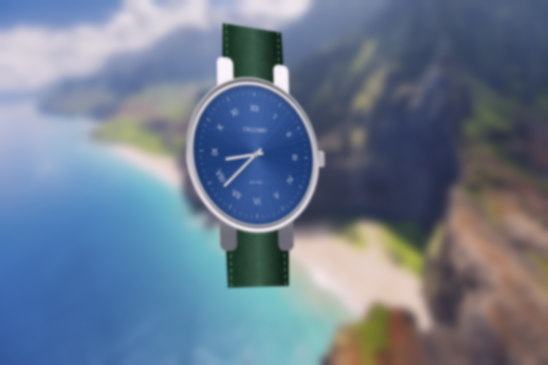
8:38
